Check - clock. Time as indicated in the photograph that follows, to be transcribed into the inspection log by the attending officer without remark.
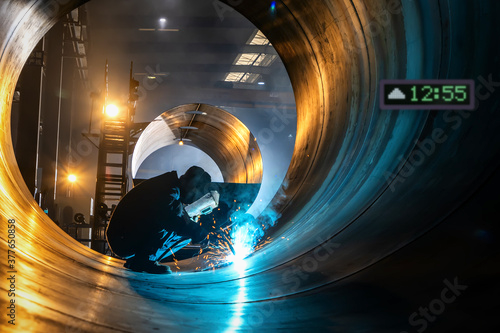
12:55
